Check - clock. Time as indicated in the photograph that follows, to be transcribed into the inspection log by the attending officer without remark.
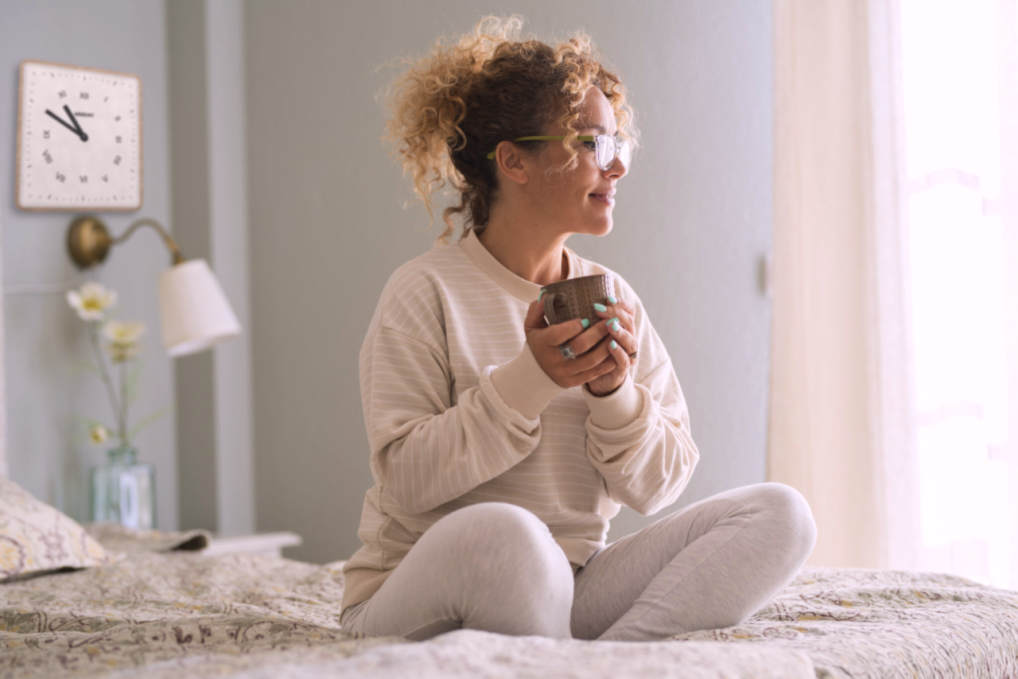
10:50
